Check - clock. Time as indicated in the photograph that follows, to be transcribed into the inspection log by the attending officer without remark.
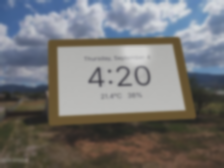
4:20
